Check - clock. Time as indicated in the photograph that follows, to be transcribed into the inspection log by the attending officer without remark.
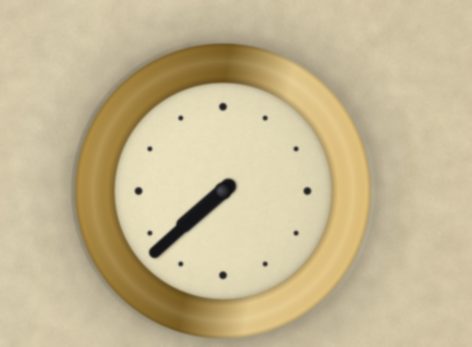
7:38
